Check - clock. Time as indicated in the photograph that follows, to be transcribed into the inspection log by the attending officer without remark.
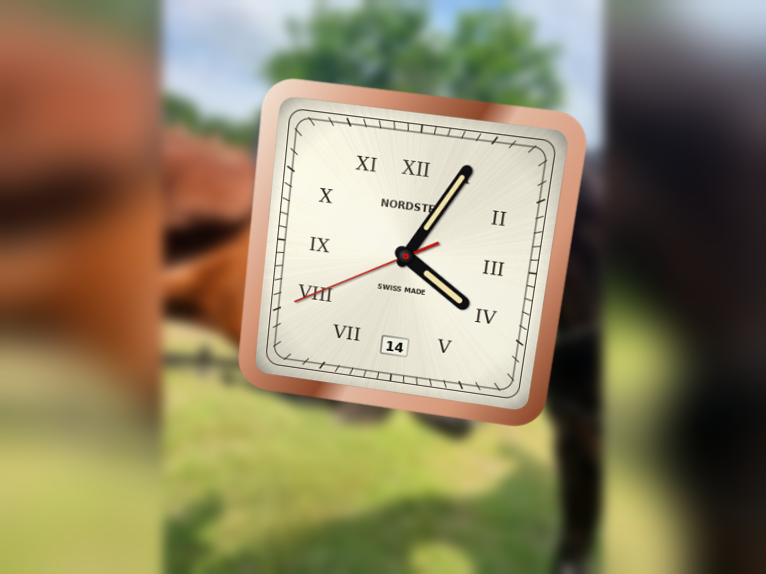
4:04:40
